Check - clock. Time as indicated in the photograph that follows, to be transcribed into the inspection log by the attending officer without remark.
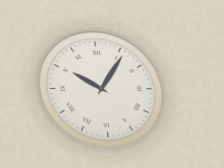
10:06
